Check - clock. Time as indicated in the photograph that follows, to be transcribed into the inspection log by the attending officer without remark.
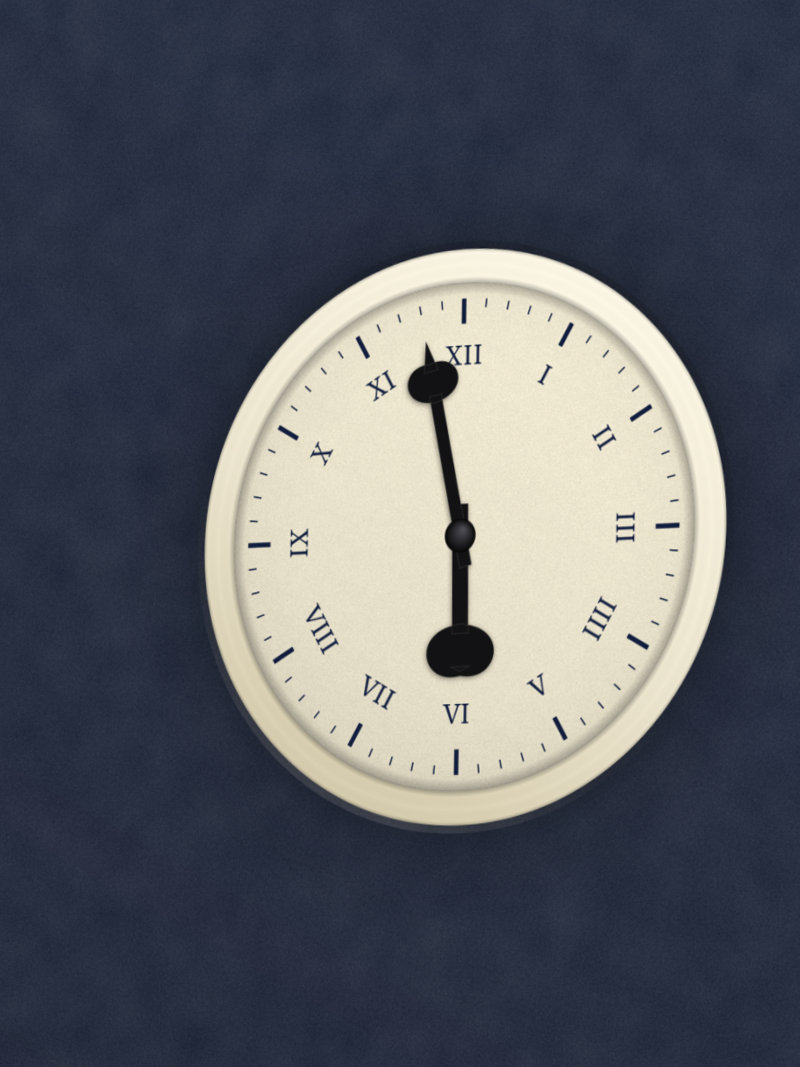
5:58
